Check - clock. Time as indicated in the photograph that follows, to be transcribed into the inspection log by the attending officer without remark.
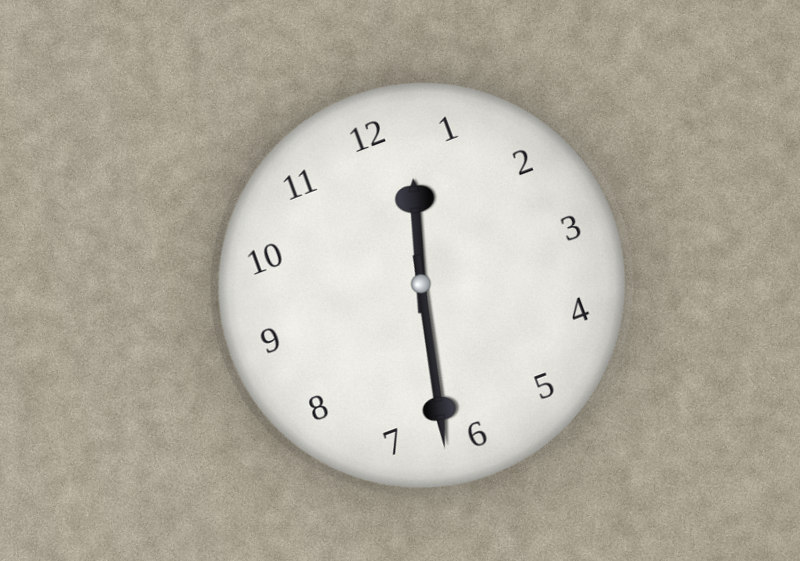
12:32
